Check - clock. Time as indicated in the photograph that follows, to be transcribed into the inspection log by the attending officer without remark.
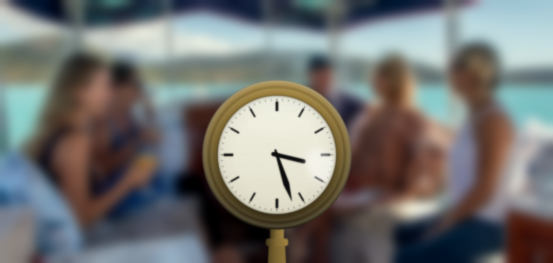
3:27
